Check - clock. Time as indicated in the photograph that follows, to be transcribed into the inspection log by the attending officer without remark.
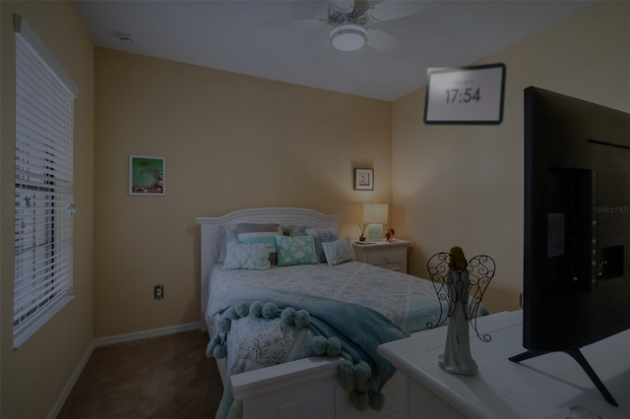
17:54
